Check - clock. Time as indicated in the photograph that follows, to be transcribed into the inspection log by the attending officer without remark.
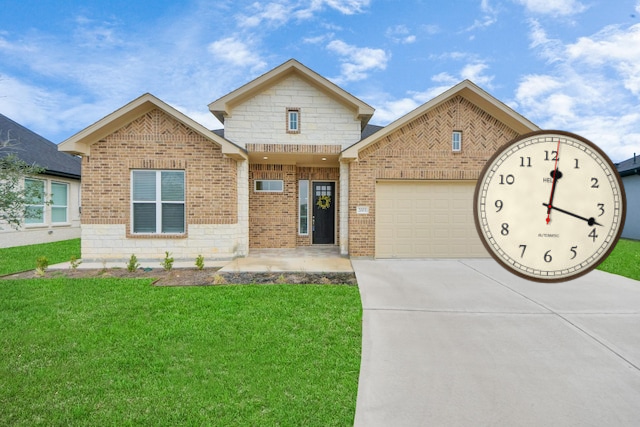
12:18:01
